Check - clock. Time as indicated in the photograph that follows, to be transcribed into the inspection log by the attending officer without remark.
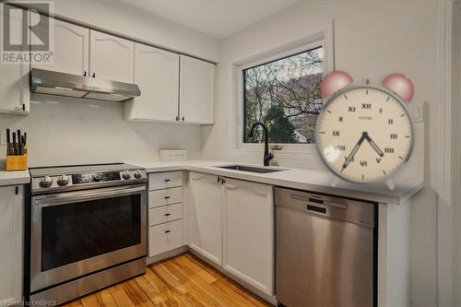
4:35
